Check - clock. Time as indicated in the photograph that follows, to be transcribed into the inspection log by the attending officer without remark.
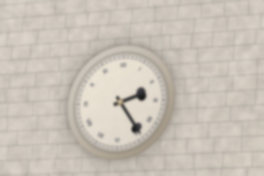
2:24
